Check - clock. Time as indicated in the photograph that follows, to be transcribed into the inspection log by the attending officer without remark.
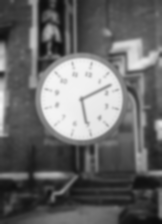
5:08
